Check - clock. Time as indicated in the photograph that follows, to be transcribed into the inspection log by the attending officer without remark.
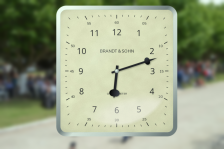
6:12
